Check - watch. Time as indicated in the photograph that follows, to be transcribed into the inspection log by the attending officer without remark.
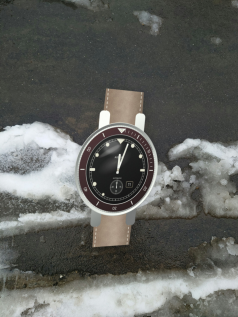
12:03
